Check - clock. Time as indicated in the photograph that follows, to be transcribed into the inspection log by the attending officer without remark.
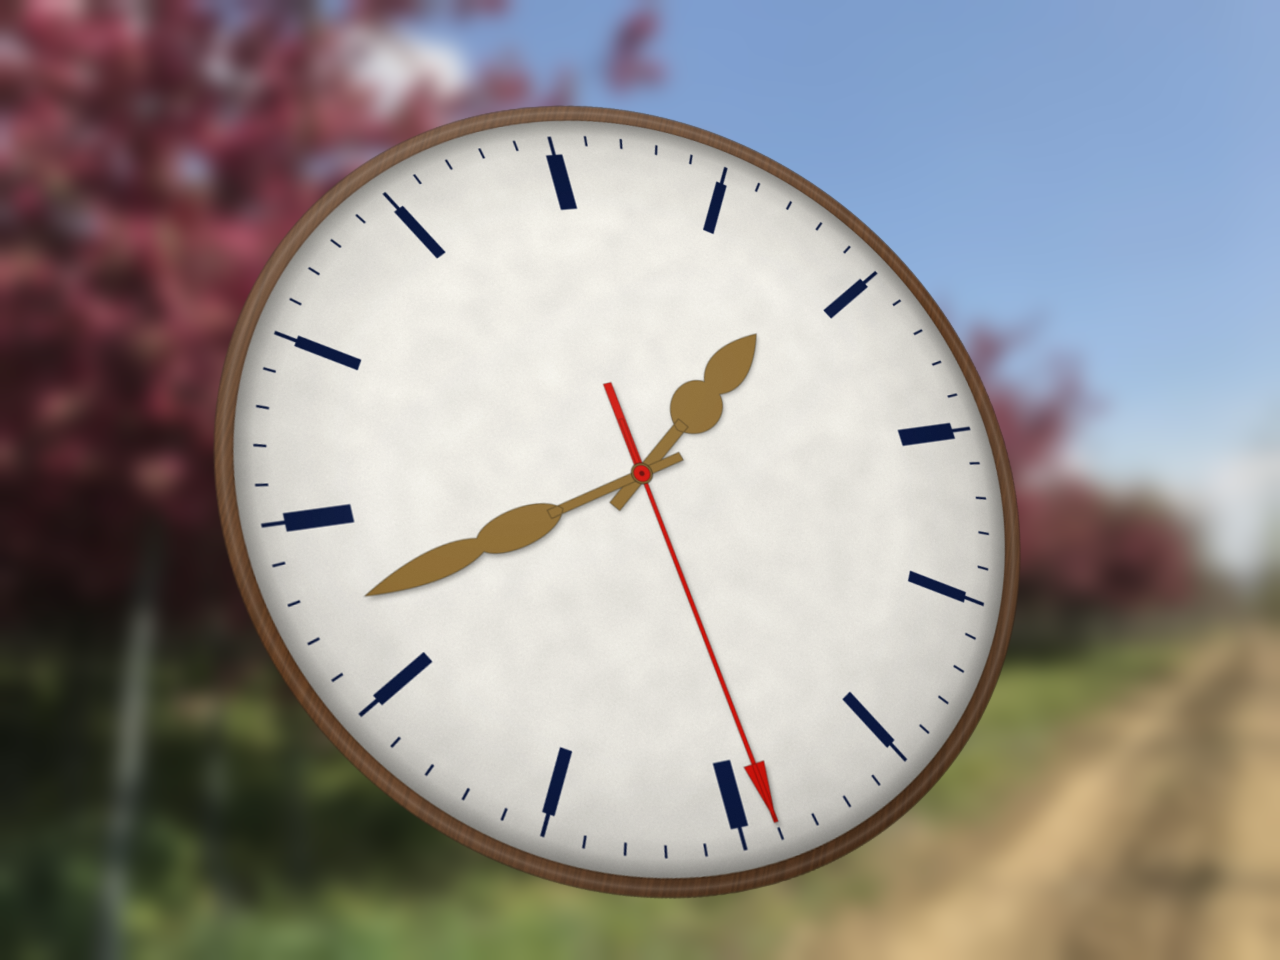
1:42:29
